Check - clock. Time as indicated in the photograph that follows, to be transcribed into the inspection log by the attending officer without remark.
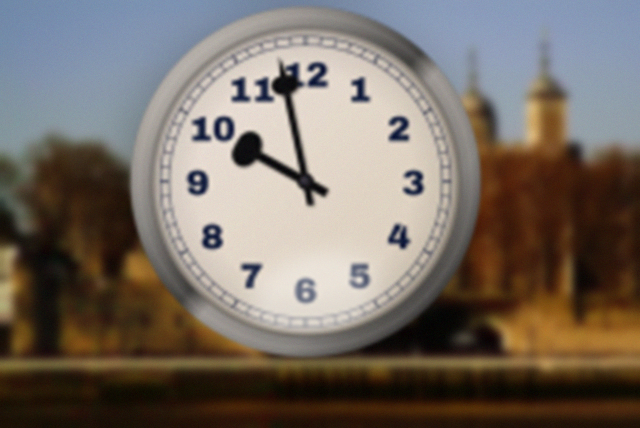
9:58
